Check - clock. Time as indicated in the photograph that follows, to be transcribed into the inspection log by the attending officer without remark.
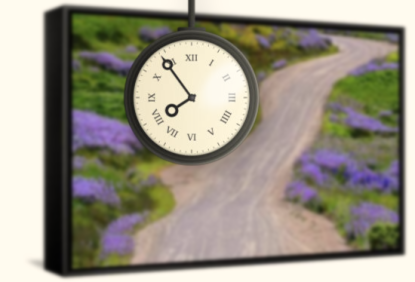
7:54
